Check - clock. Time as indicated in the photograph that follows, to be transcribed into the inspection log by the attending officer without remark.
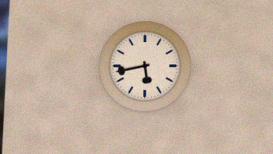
5:43
